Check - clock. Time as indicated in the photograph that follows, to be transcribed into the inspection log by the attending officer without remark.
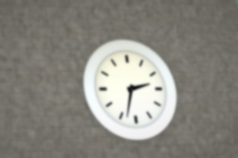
2:33
